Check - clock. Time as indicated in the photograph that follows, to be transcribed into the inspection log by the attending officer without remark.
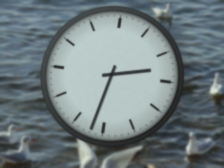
2:32
